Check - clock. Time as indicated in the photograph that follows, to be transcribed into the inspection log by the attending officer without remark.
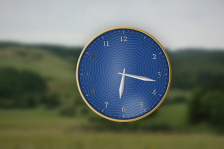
6:17
